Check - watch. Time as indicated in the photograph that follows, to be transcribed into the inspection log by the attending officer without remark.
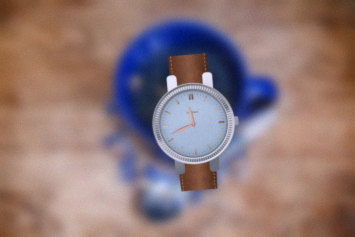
11:42
